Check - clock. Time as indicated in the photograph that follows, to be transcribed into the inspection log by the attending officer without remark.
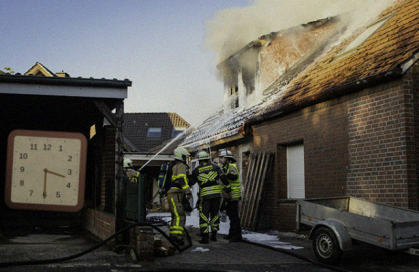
3:30
